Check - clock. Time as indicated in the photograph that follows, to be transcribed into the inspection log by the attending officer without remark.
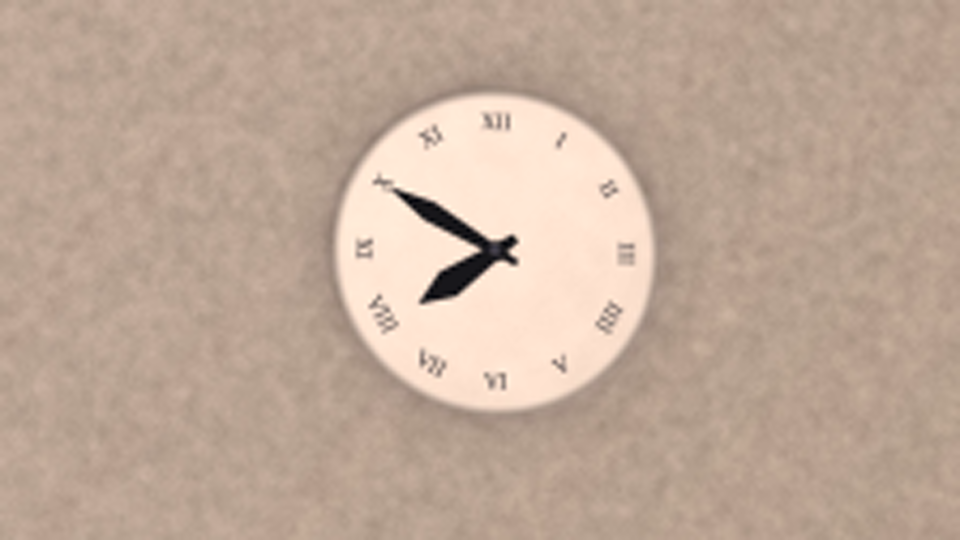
7:50
